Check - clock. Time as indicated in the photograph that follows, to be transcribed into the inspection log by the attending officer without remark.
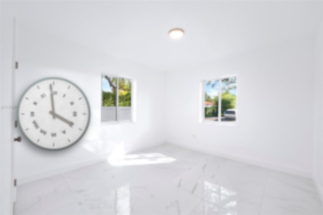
3:59
